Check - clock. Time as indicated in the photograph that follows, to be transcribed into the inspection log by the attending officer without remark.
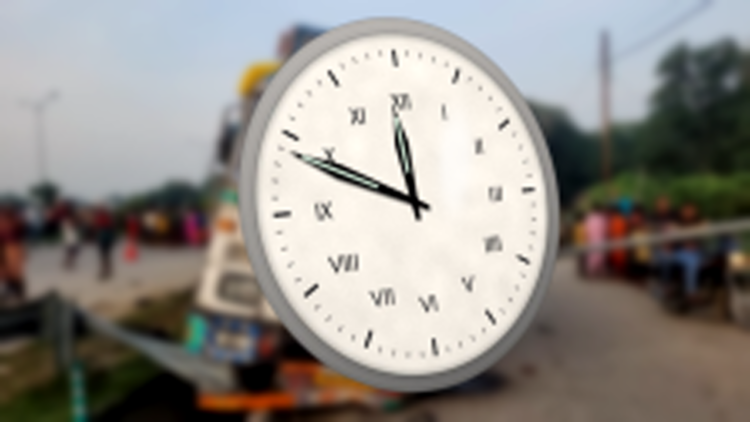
11:49
